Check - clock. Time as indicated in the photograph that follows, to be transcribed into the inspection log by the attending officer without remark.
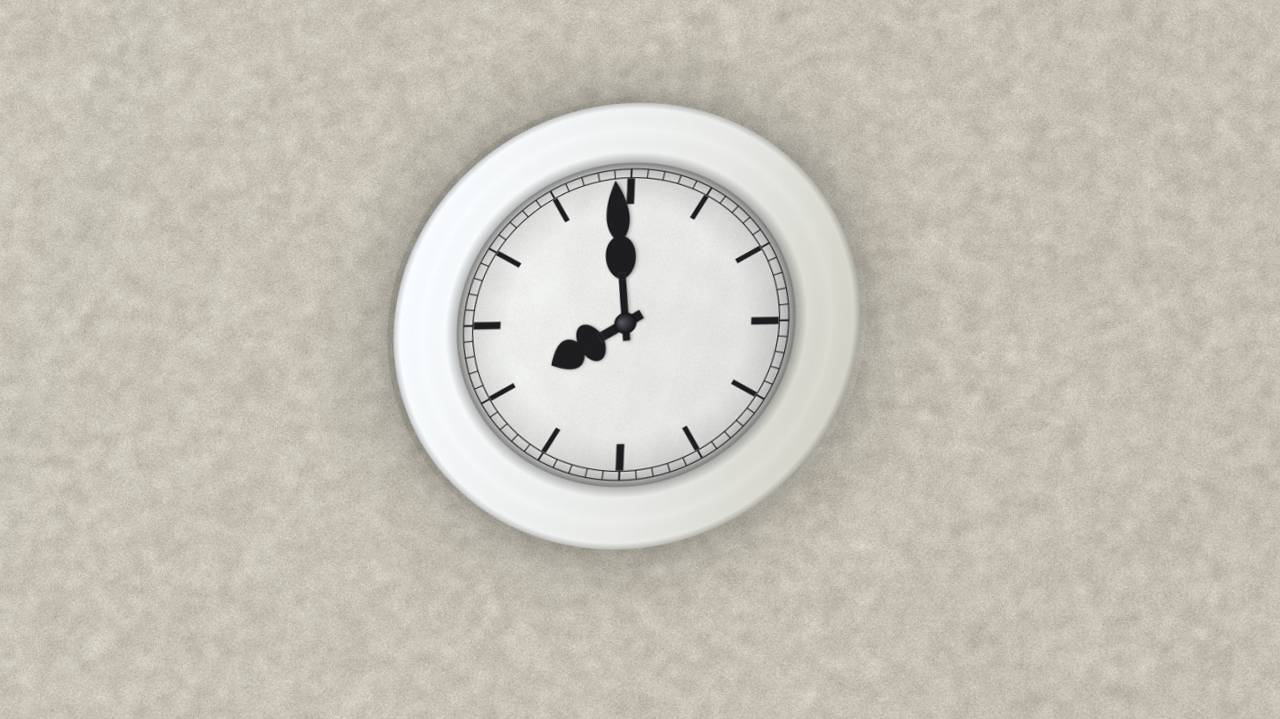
7:59
